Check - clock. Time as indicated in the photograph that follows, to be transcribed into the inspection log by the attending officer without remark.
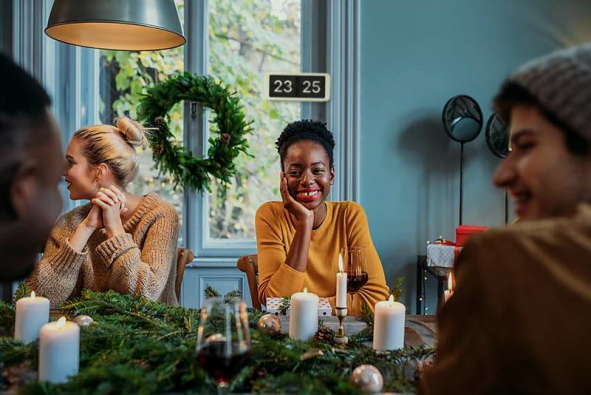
23:25
